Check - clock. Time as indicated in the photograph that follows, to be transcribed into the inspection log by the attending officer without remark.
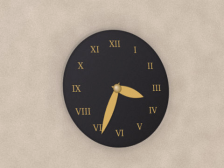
3:34
